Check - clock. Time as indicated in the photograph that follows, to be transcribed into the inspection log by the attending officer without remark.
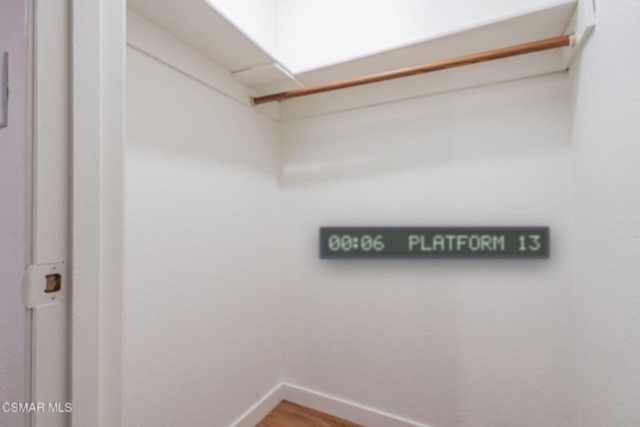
0:06
